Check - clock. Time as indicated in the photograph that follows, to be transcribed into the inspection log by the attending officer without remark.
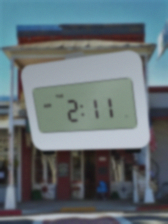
2:11
